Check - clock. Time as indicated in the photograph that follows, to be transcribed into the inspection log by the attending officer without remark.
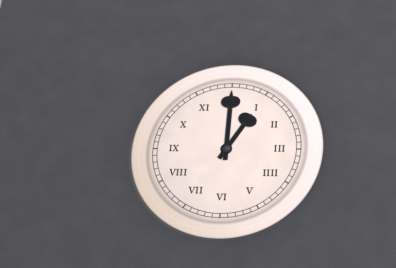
1:00
